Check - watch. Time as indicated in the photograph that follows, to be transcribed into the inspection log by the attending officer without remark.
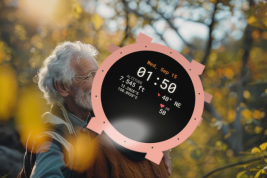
1:50
